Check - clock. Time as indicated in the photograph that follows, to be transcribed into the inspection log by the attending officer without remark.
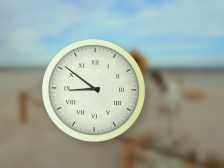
8:51
